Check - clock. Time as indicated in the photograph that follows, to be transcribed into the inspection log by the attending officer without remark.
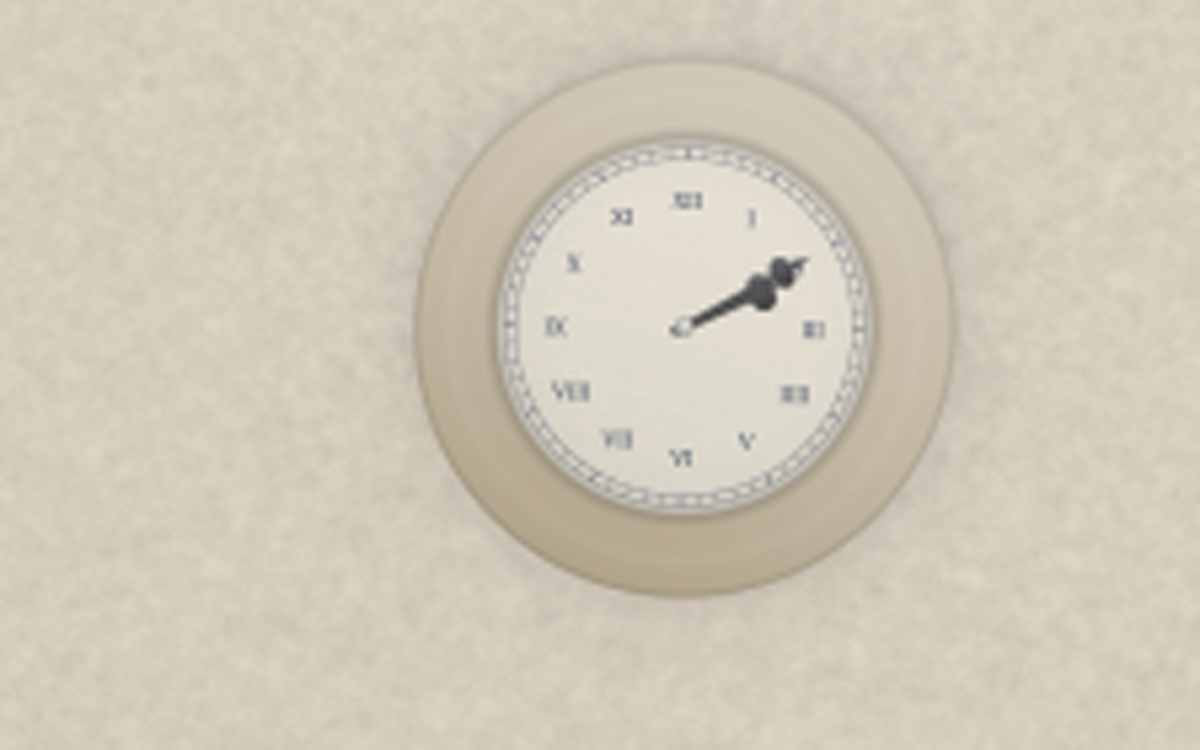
2:10
